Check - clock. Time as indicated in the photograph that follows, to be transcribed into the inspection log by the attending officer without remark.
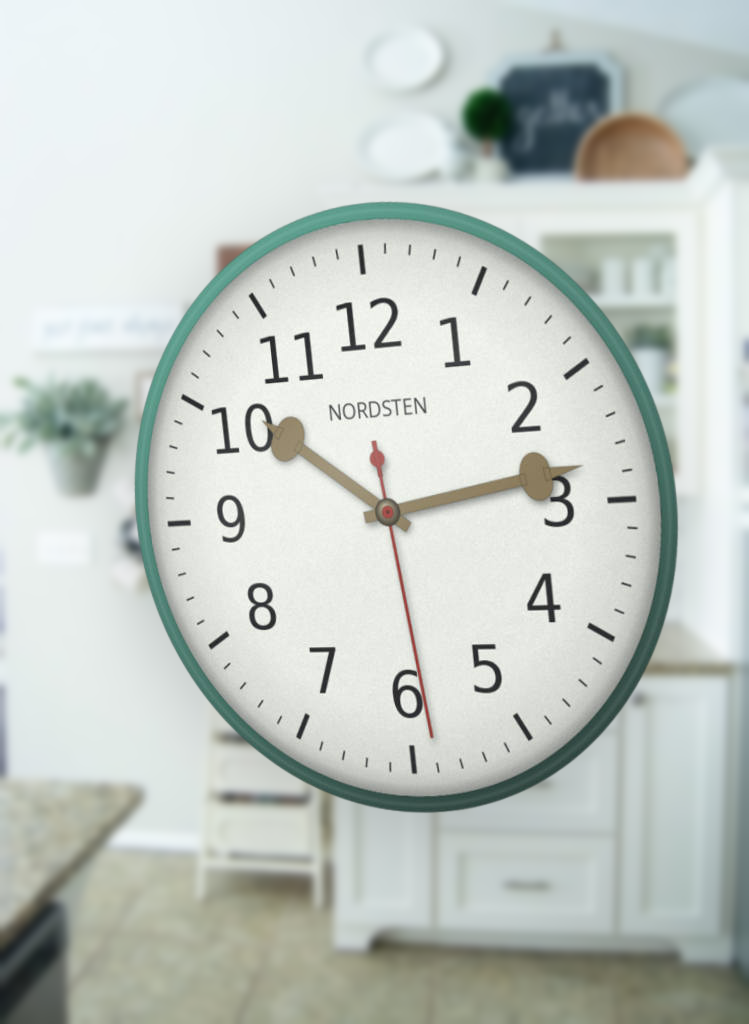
10:13:29
